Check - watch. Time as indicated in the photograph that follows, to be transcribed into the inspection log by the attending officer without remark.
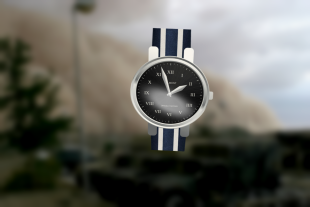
1:57
